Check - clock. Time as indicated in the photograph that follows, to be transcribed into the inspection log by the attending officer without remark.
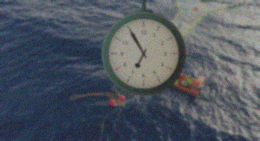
6:55
